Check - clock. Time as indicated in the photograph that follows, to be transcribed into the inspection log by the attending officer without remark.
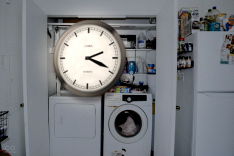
2:19
